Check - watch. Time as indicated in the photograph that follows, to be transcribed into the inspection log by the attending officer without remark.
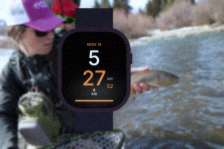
5:27
